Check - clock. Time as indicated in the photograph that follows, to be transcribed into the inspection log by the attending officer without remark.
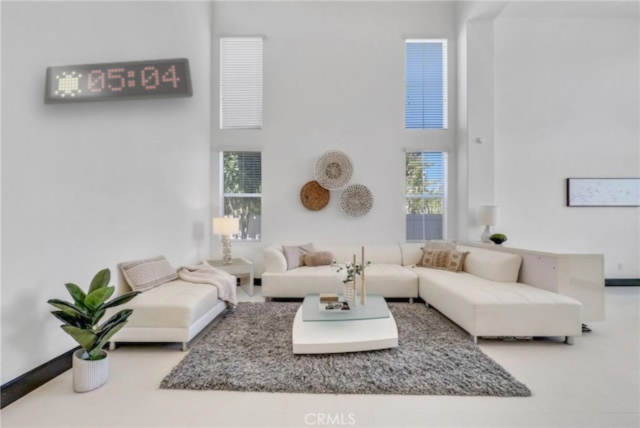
5:04
